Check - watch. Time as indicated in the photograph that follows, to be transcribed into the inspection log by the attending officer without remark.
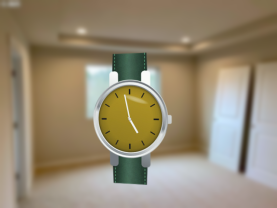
4:58
